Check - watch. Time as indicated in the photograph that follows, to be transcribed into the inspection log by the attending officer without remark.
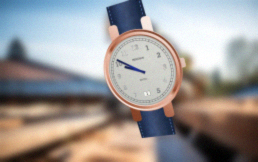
9:51
